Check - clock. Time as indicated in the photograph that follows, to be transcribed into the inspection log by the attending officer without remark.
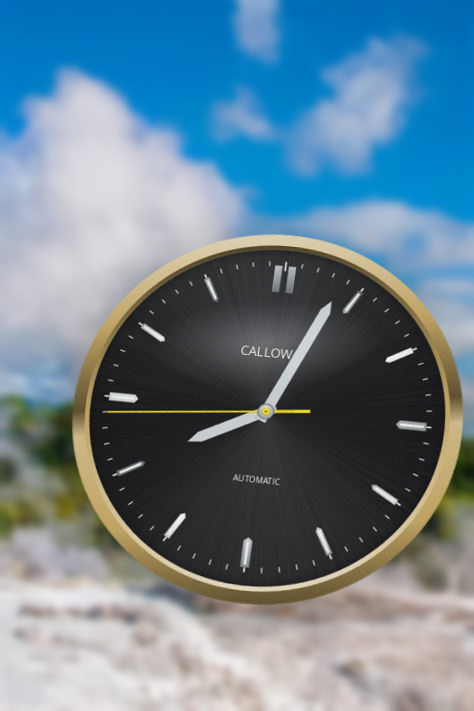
8:03:44
